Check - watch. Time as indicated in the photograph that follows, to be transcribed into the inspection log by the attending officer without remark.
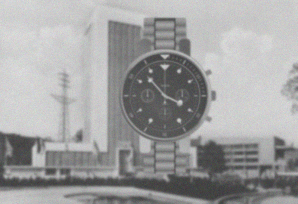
3:53
